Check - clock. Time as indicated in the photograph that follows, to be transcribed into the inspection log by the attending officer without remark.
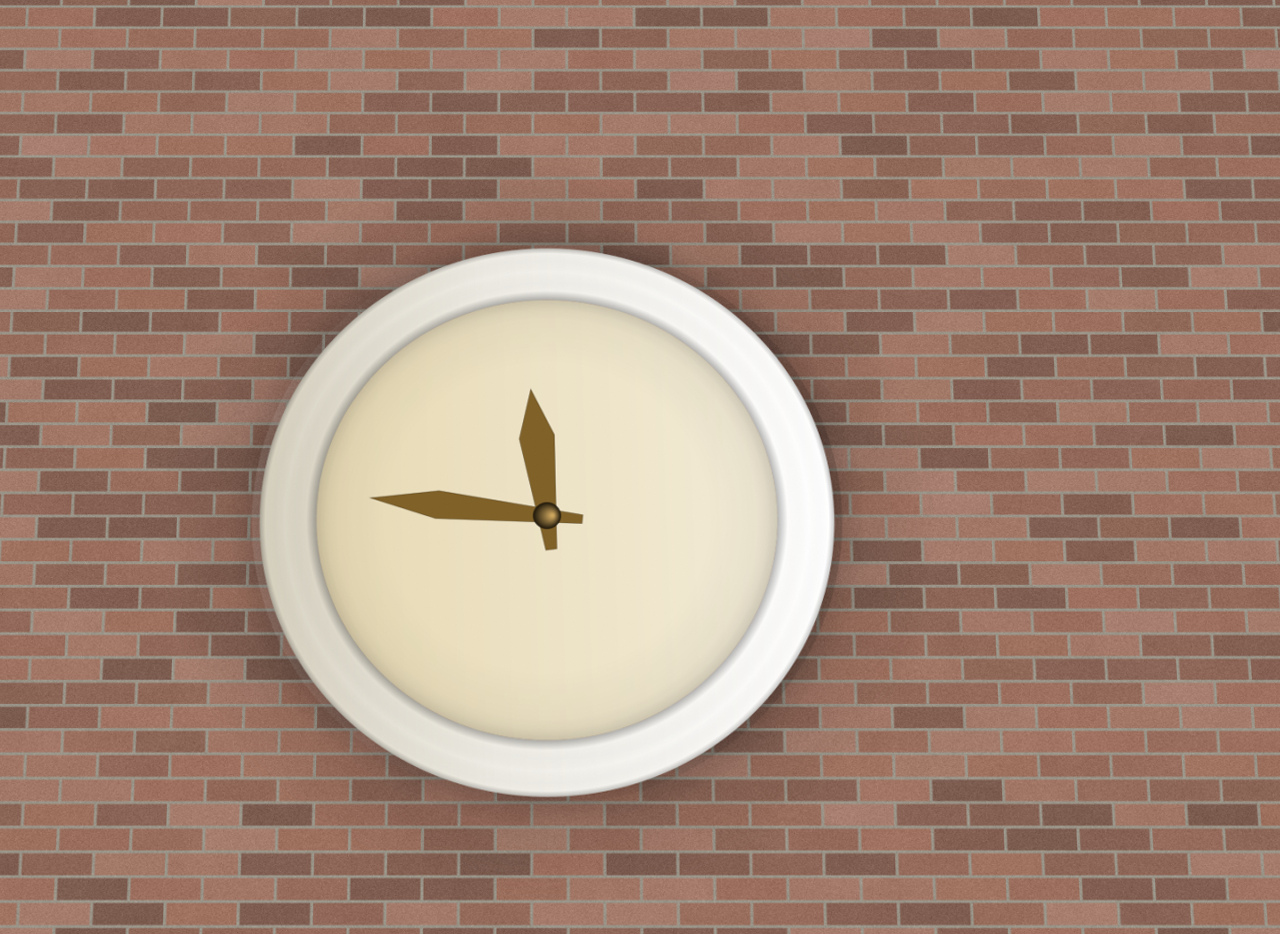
11:46
